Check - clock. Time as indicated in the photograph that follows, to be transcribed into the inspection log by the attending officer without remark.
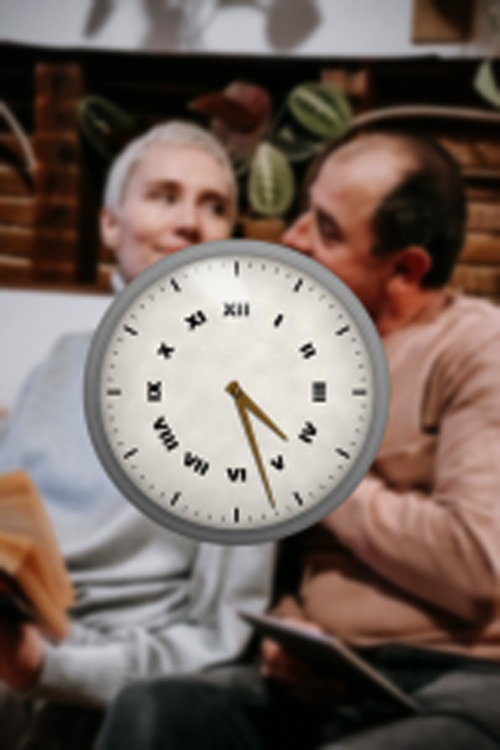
4:27
